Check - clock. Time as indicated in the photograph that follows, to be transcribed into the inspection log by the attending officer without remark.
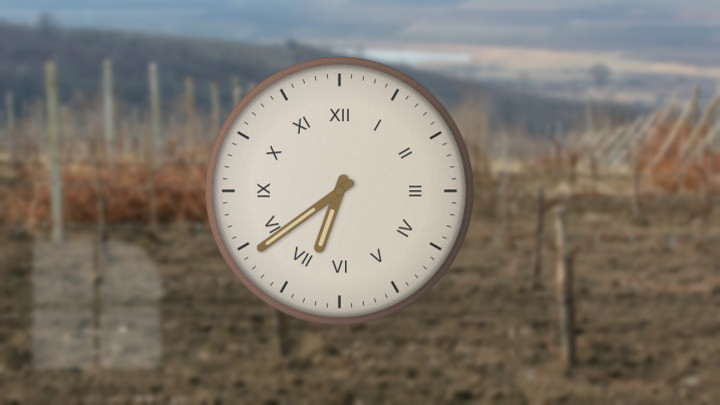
6:39
